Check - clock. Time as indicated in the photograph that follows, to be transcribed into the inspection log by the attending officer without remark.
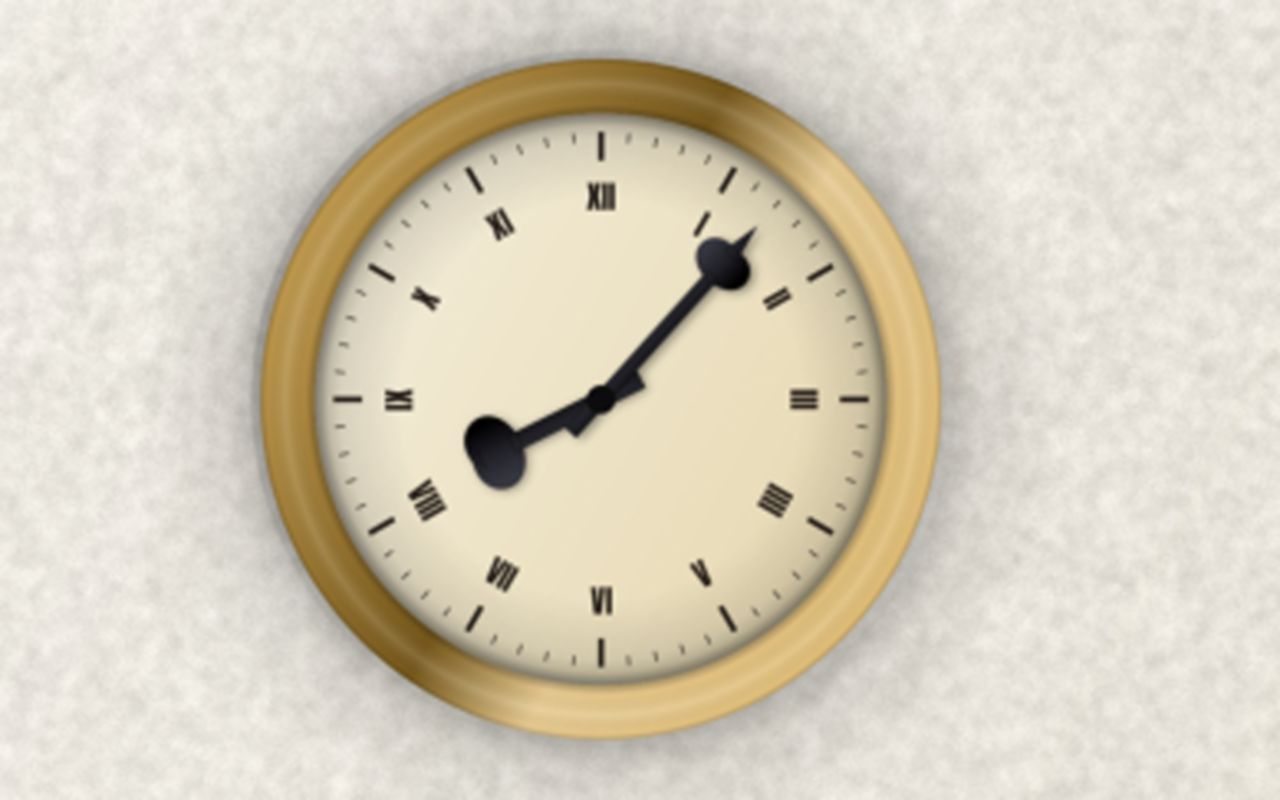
8:07
